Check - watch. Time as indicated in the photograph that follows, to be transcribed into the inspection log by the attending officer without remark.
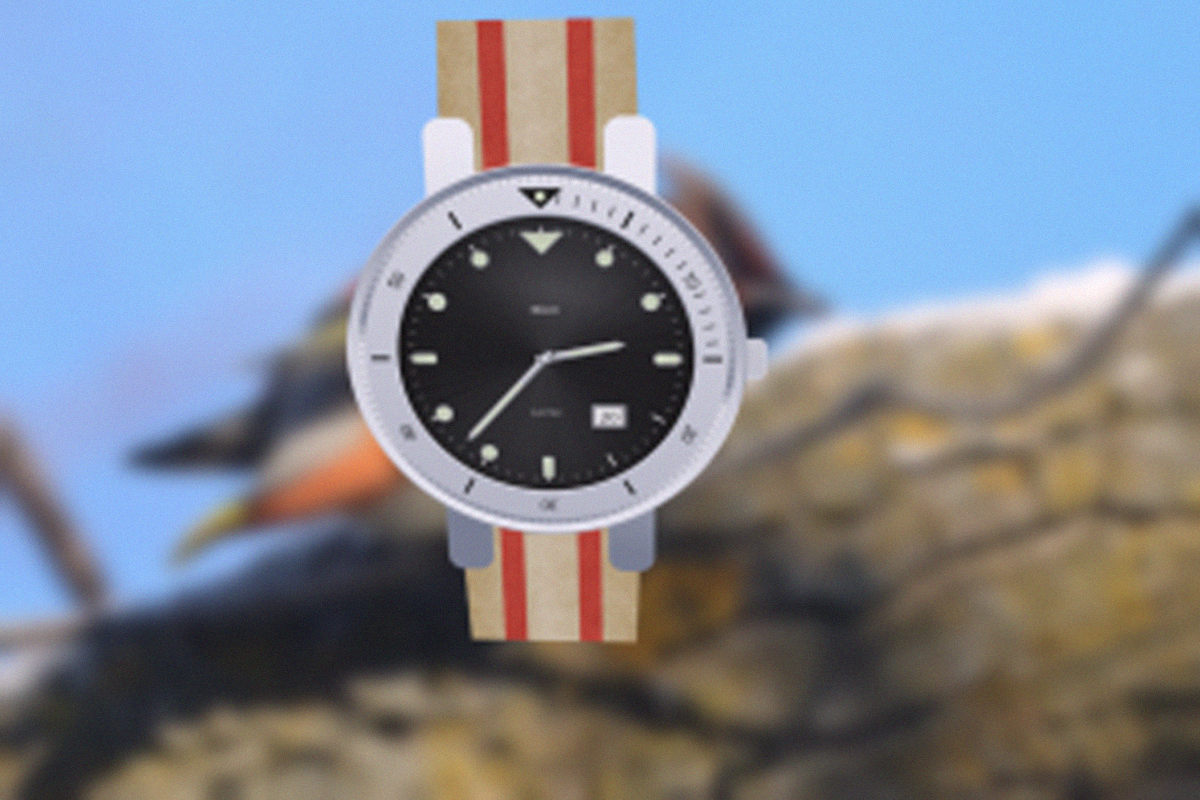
2:37
